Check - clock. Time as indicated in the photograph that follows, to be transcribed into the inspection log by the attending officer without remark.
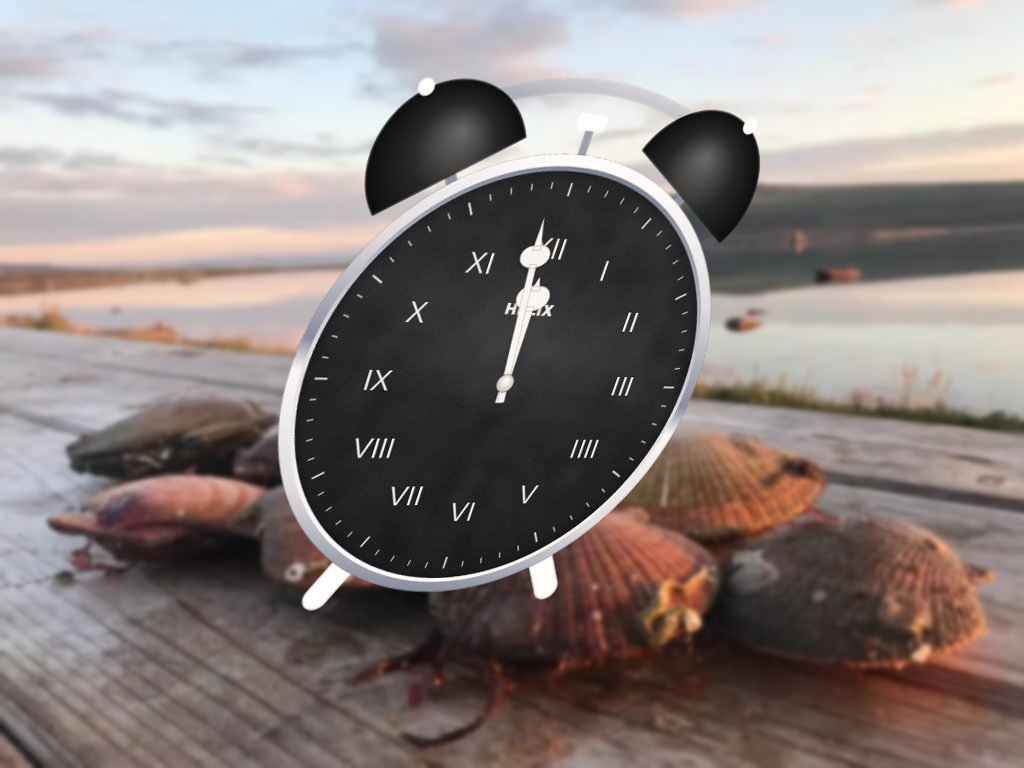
11:59
